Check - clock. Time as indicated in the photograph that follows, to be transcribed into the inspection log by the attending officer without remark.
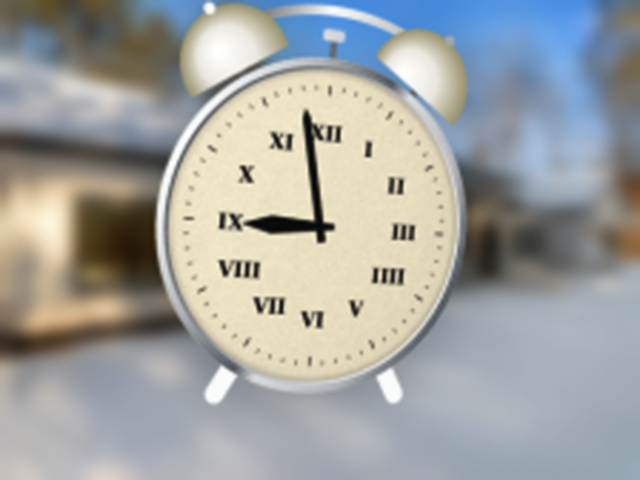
8:58
